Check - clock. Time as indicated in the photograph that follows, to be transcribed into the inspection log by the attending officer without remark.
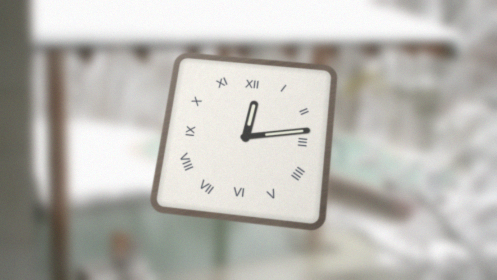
12:13
